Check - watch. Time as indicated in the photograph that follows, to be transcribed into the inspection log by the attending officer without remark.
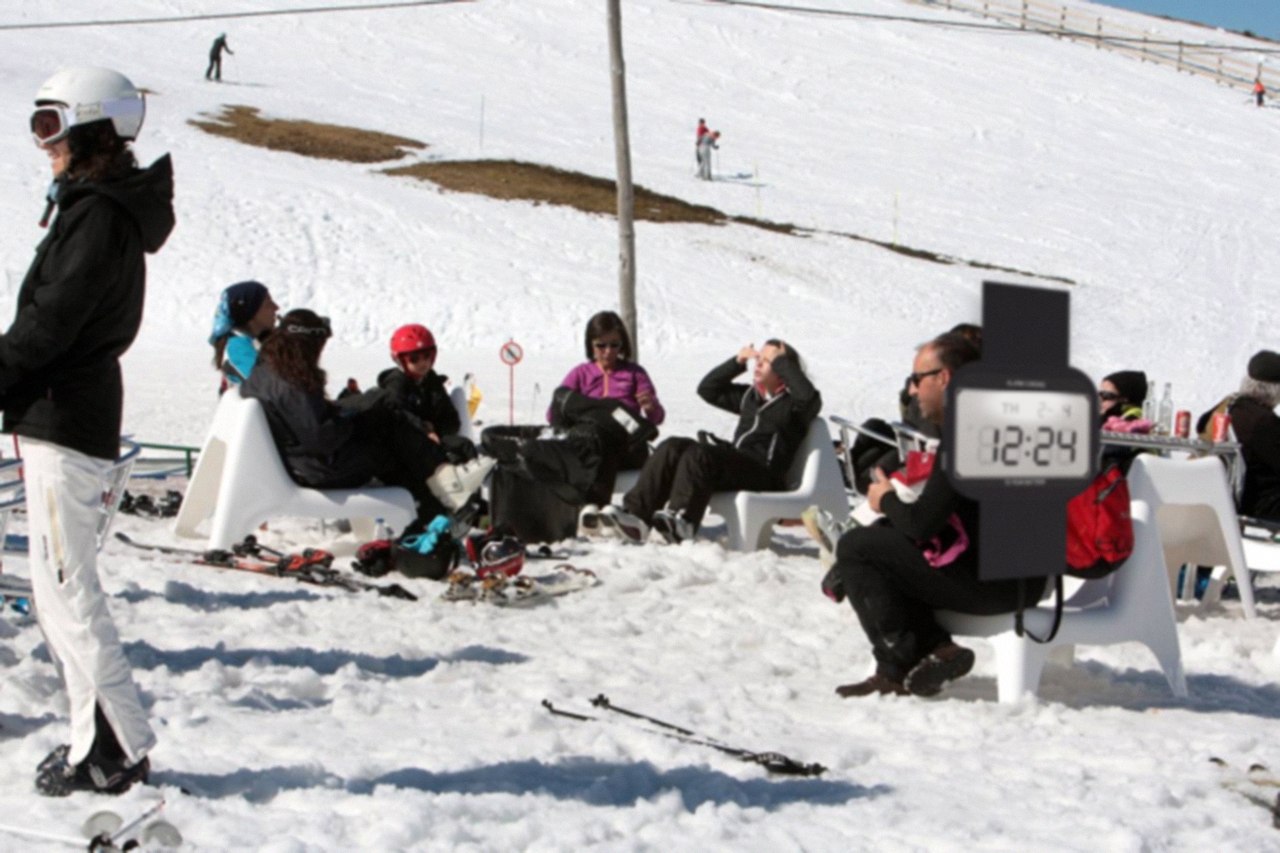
12:24
